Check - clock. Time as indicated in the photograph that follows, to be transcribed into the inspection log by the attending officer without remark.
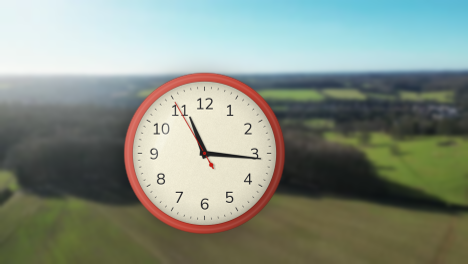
11:15:55
